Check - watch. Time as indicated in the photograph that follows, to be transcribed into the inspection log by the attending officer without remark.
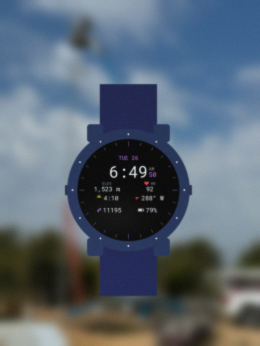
6:49
